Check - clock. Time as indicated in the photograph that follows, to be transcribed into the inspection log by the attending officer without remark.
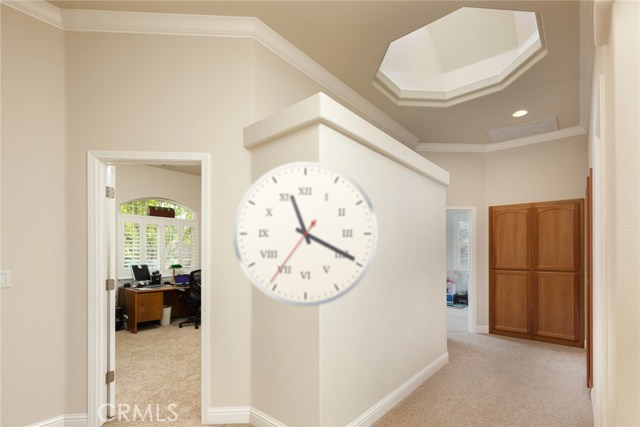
11:19:36
